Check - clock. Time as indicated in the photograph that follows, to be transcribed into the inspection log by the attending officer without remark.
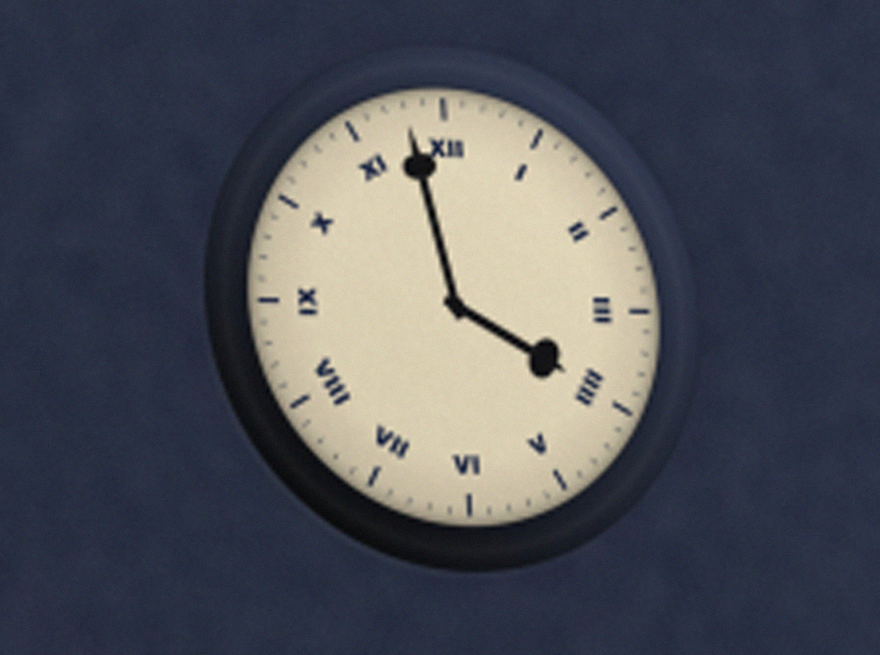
3:58
